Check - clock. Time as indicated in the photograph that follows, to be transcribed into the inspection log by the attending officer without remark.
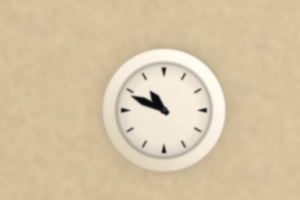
10:49
